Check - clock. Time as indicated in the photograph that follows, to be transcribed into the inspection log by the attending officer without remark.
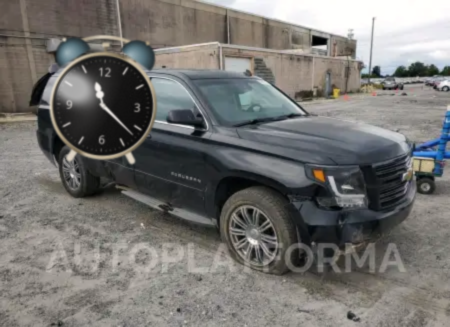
11:22
